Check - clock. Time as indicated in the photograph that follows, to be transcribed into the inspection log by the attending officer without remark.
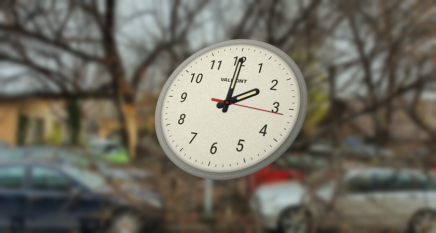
2:00:16
